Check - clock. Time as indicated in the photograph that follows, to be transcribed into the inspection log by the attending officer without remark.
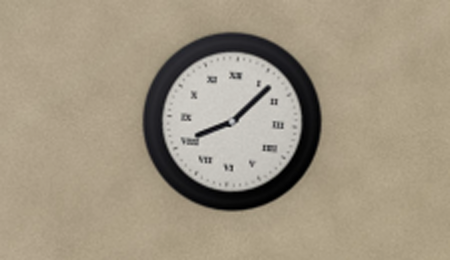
8:07
